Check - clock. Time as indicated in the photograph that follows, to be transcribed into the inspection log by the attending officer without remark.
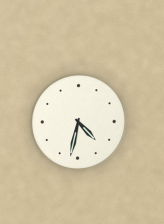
4:32
